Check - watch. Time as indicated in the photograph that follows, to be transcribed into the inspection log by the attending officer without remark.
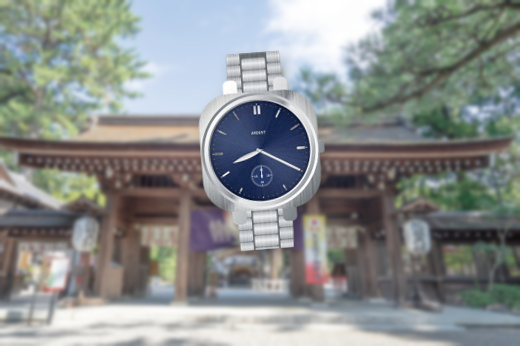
8:20
